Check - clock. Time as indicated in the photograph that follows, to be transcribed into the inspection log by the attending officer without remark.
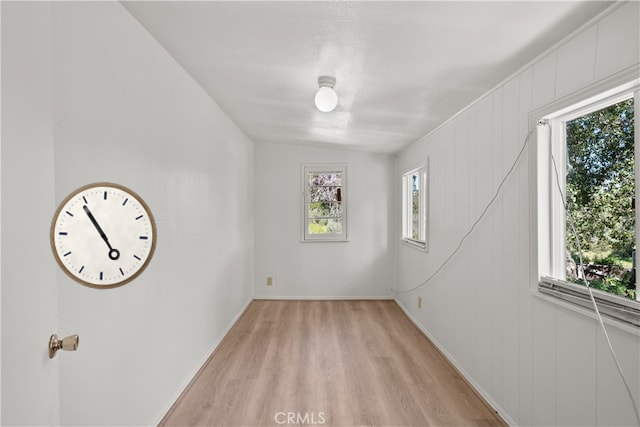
4:54
